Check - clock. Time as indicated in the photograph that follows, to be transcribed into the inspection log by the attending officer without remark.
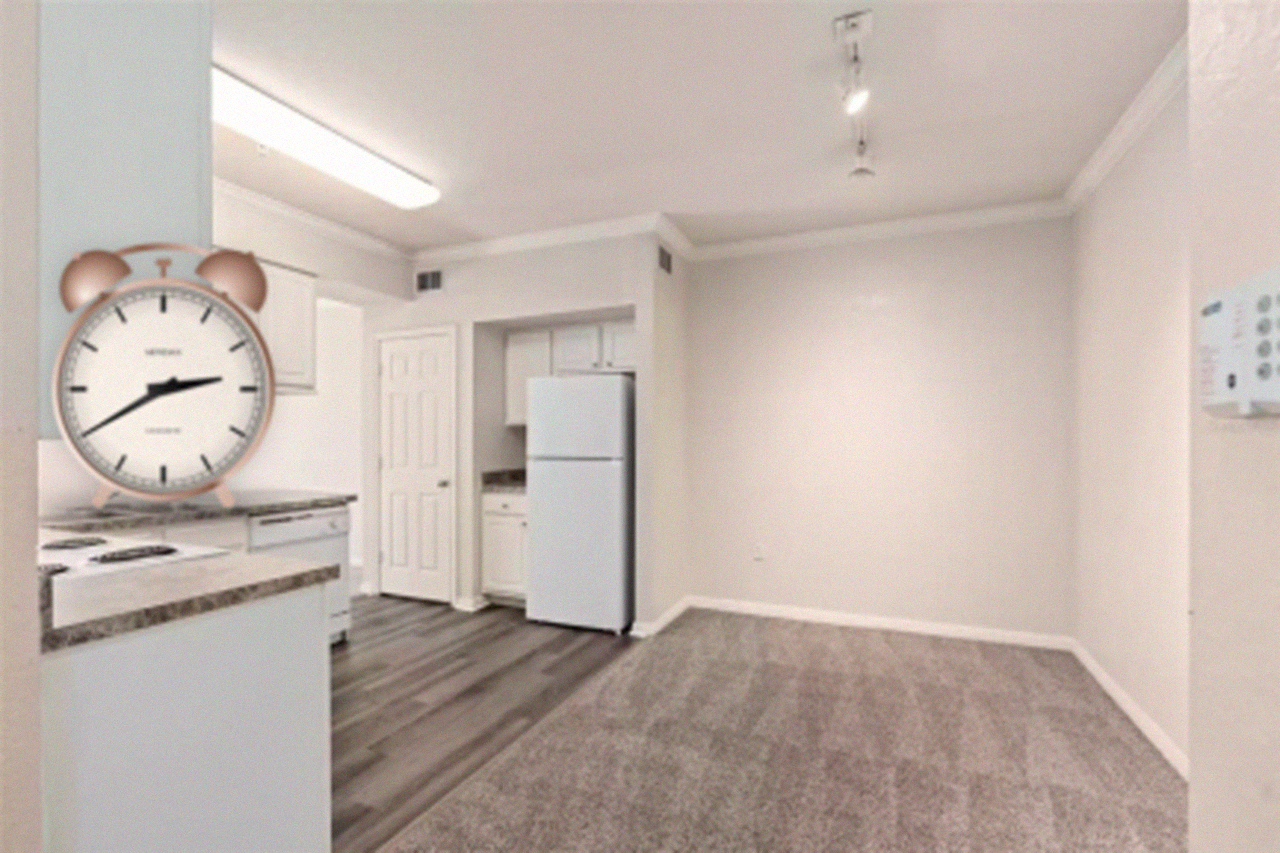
2:40
